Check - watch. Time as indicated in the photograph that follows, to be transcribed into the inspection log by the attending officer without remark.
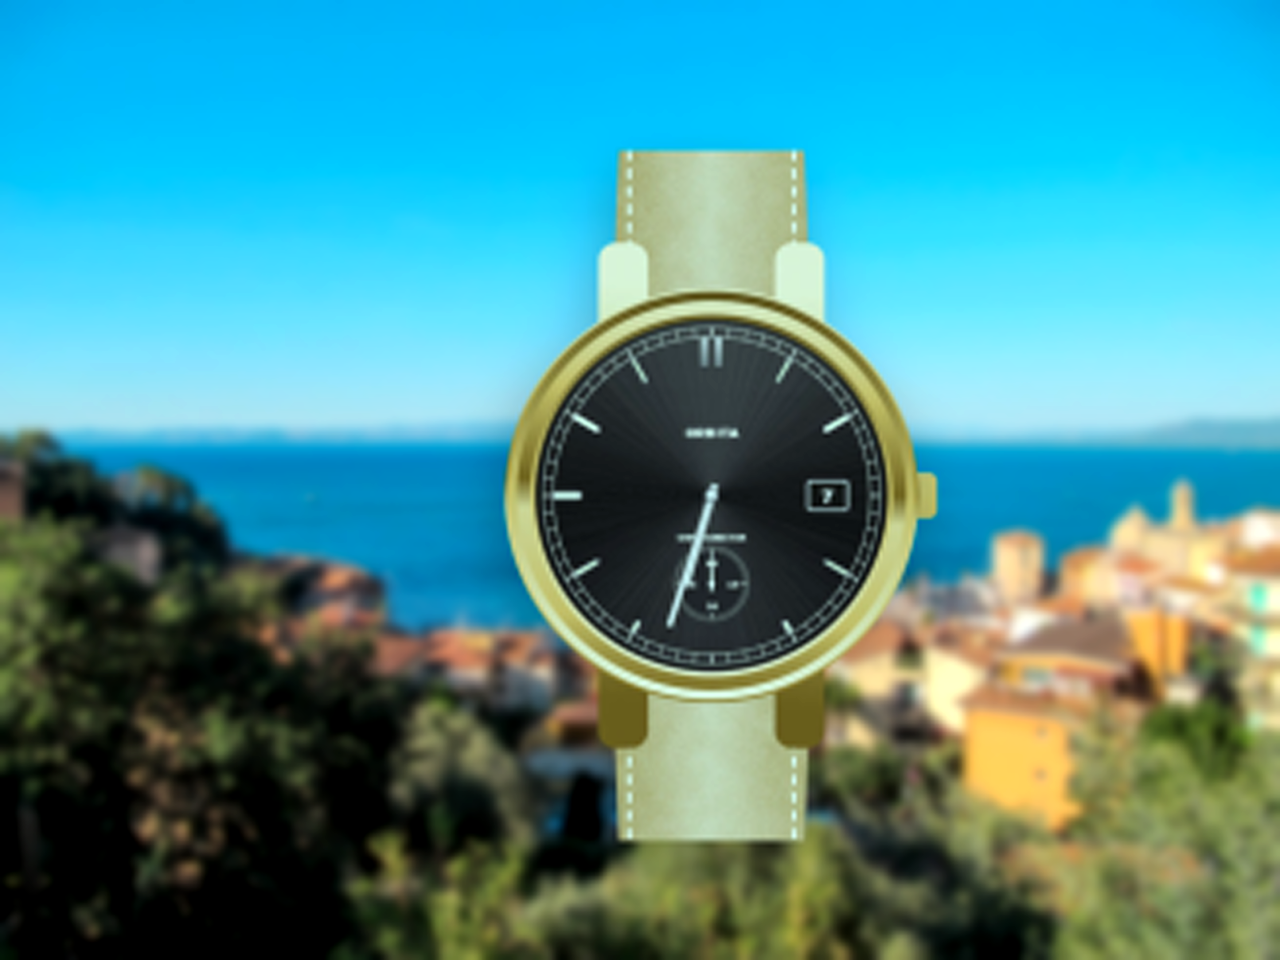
6:33
